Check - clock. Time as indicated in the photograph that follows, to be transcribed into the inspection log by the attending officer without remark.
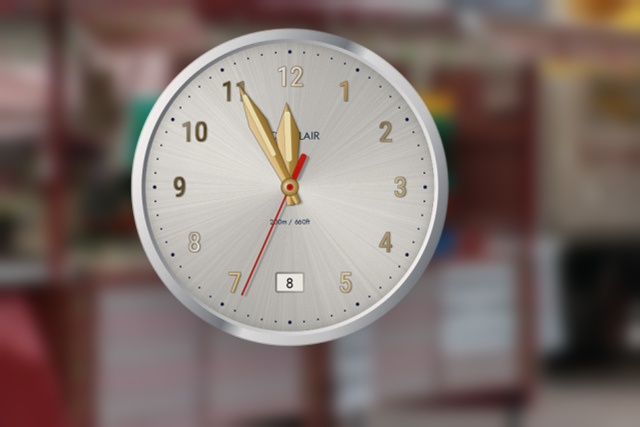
11:55:34
